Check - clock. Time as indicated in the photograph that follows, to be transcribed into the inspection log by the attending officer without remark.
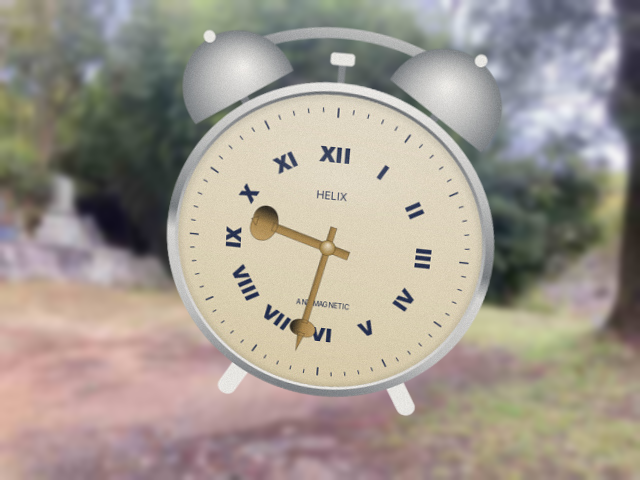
9:32
